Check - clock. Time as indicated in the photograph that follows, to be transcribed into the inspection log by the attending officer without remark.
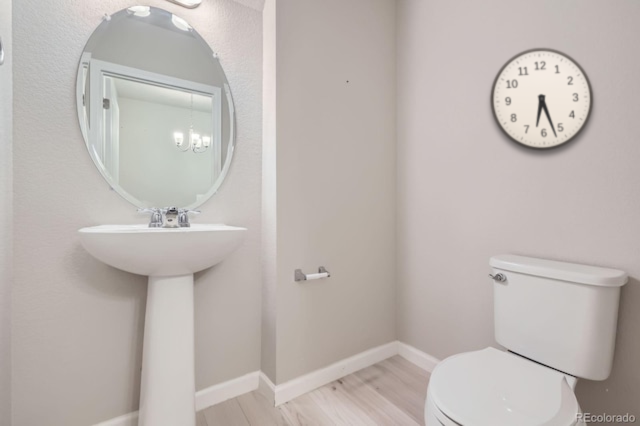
6:27
